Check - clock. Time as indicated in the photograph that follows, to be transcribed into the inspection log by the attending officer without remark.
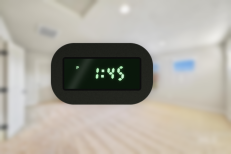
1:45
